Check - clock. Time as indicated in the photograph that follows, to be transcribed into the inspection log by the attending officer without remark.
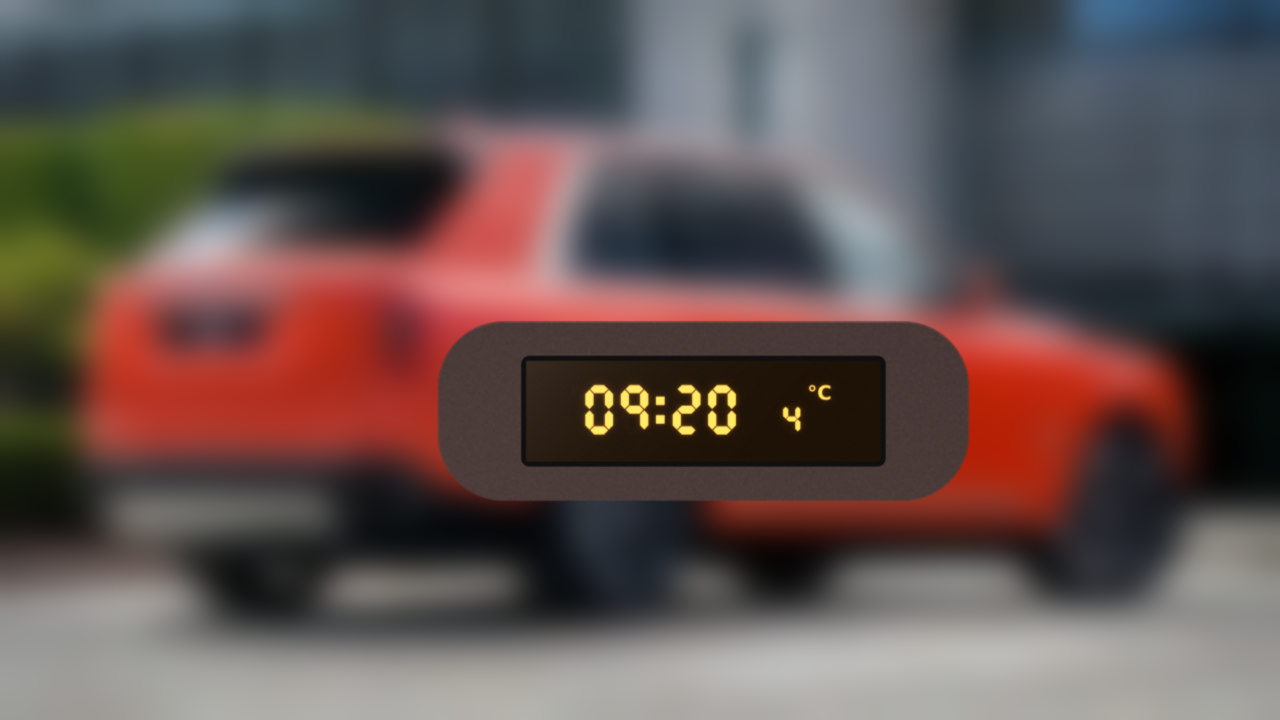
9:20
